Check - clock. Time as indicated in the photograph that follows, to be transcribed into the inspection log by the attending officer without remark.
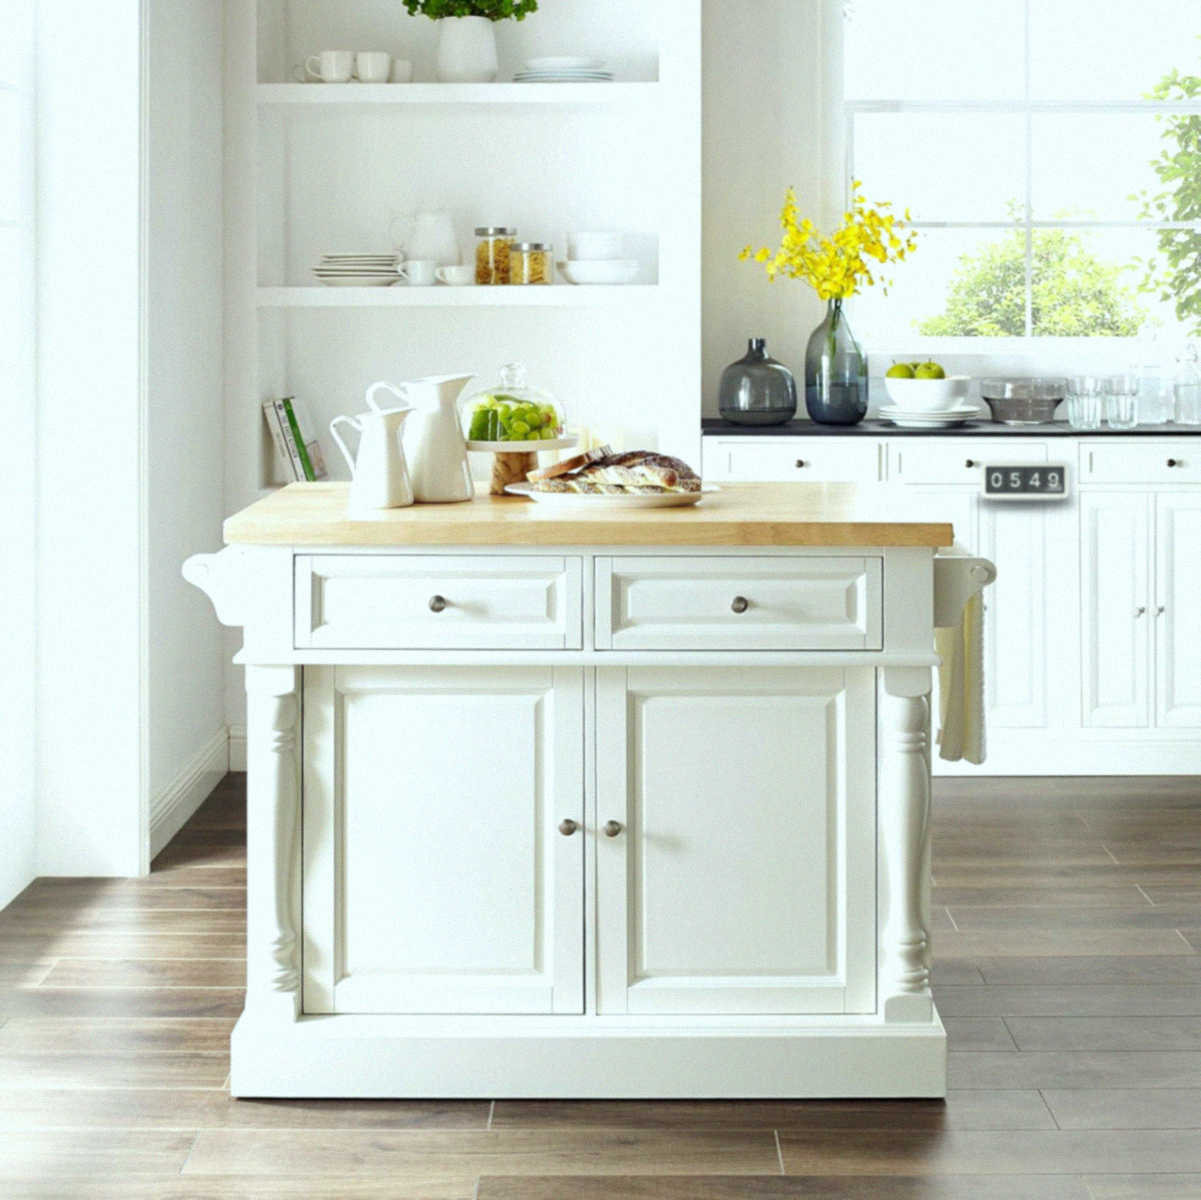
5:49
